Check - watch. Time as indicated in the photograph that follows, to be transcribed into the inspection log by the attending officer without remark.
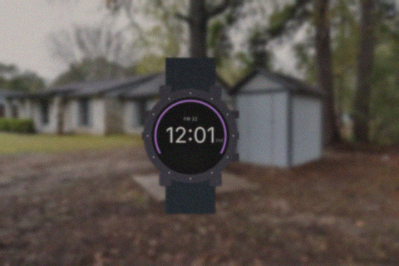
12:01
